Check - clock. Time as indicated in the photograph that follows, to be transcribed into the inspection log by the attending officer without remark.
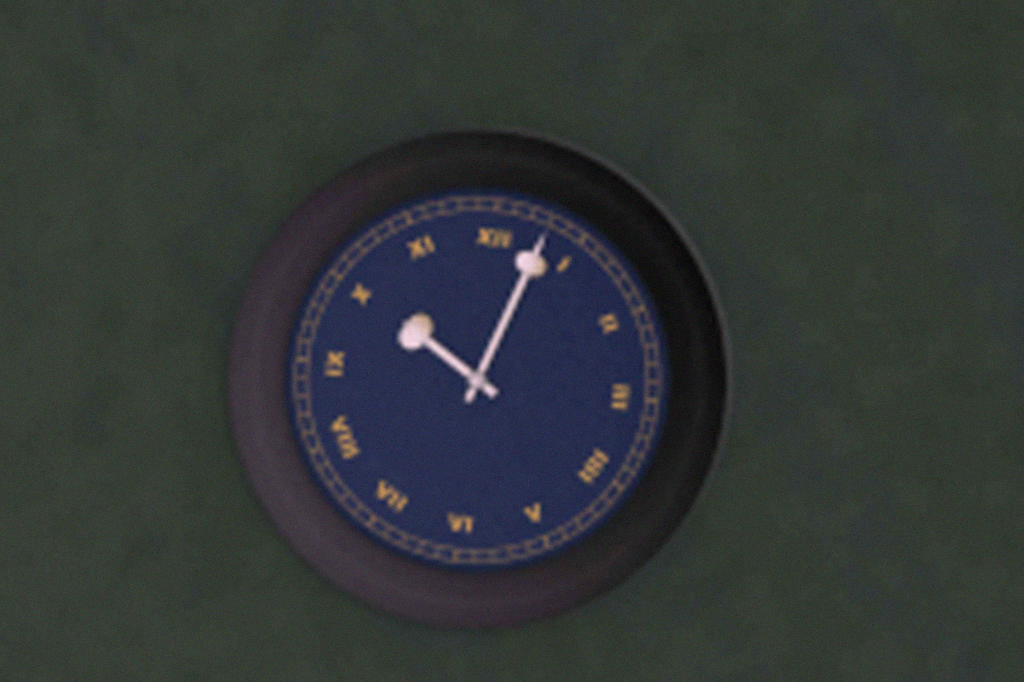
10:03
